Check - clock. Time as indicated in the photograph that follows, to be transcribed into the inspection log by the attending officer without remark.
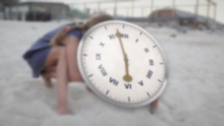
5:58
